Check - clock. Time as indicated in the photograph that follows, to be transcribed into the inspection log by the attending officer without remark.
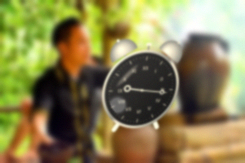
9:16
